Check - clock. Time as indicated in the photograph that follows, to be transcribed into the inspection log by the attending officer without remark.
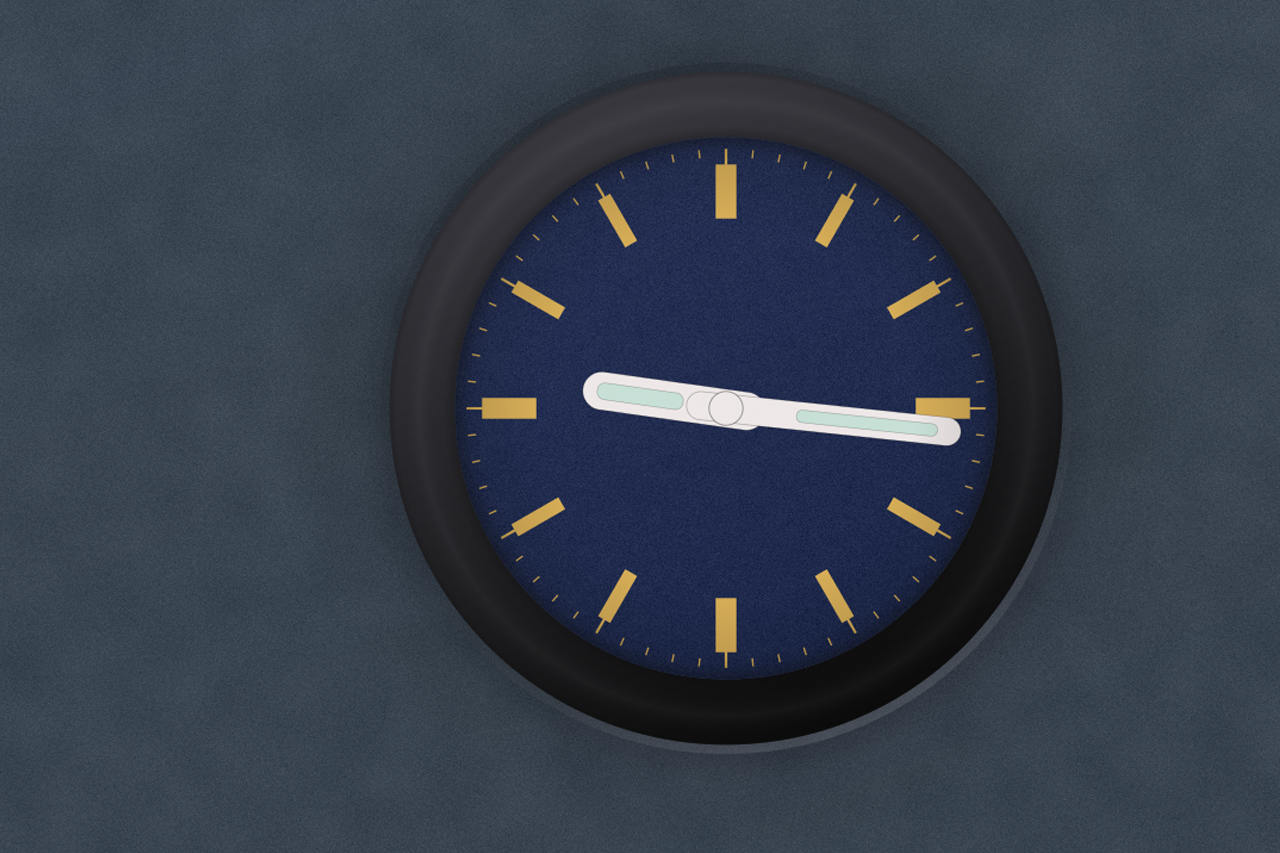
9:16
